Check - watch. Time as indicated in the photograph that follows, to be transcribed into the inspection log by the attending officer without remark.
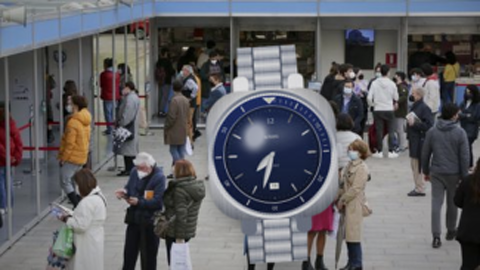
7:33
